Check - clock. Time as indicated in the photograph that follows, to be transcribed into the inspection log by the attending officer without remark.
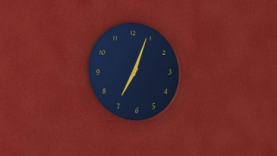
7:04
